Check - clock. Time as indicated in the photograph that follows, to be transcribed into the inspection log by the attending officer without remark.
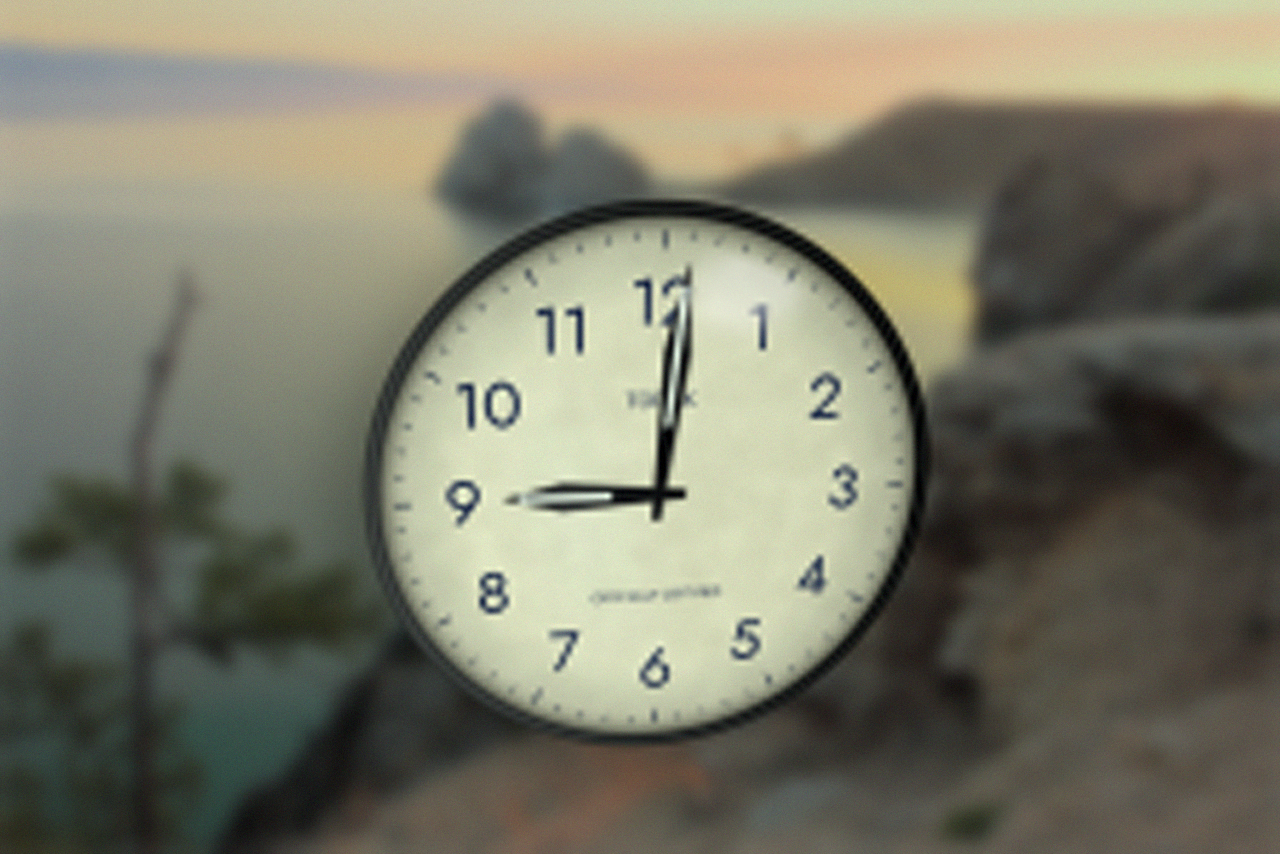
9:01
